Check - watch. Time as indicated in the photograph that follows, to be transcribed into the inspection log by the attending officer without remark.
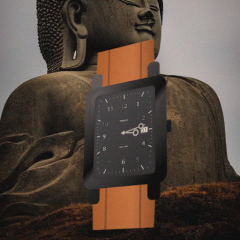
3:13
